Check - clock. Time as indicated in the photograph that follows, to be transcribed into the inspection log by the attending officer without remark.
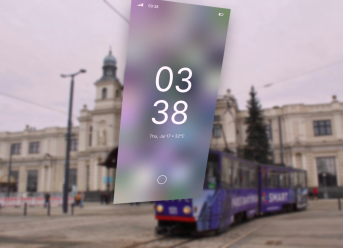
3:38
